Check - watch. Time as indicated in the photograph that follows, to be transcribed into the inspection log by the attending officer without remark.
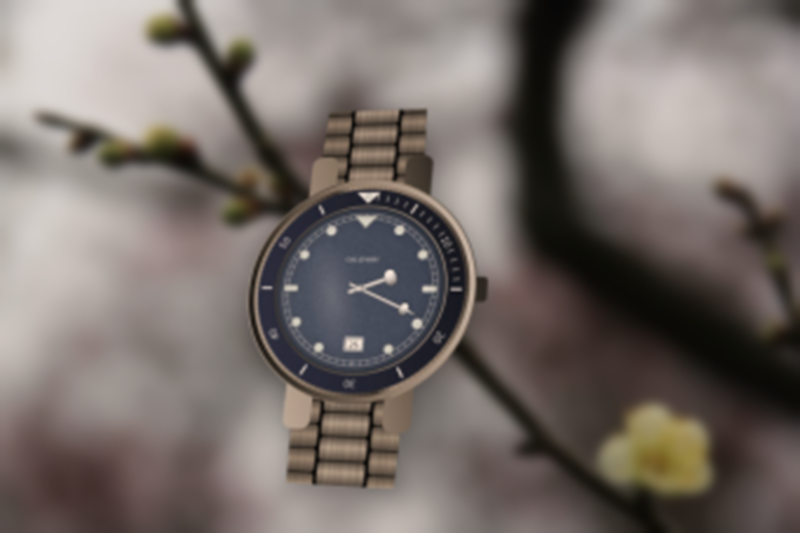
2:19
